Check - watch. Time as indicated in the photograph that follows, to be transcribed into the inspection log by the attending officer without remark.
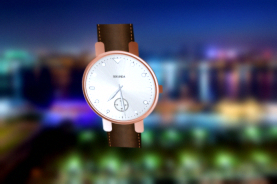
7:29
